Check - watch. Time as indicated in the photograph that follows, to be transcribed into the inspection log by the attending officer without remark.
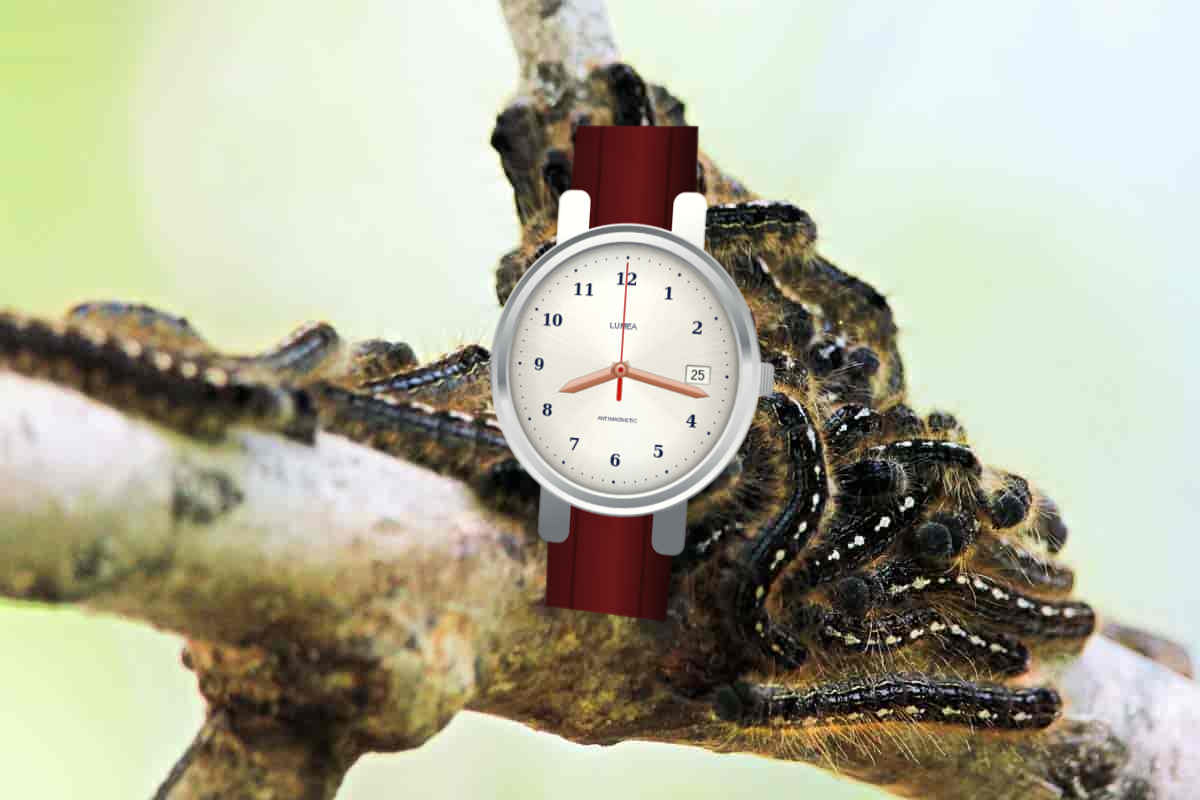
8:17:00
